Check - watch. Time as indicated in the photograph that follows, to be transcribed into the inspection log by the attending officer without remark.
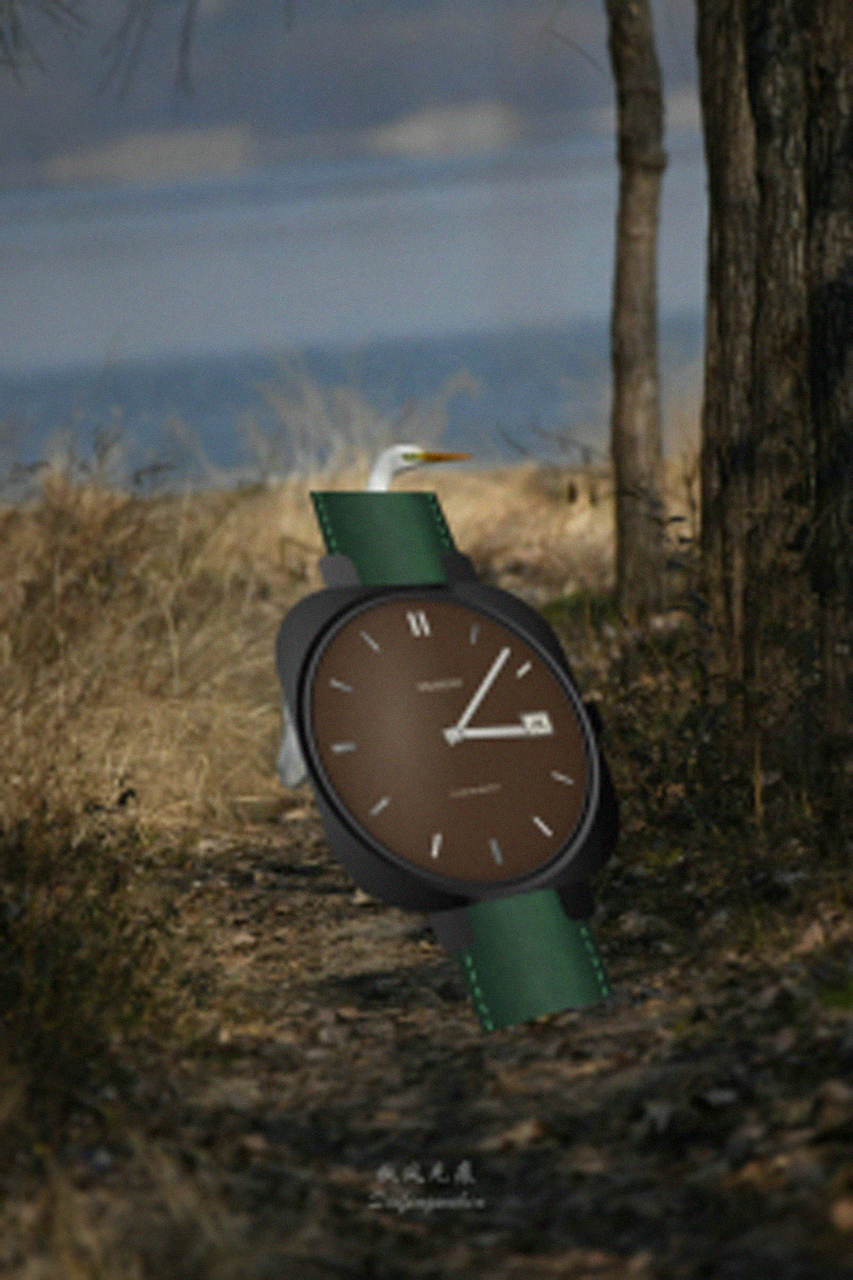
3:08
